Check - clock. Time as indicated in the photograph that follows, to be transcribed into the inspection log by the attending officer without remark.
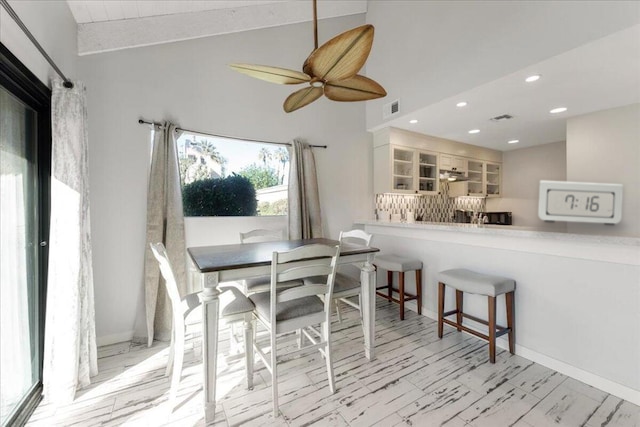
7:16
